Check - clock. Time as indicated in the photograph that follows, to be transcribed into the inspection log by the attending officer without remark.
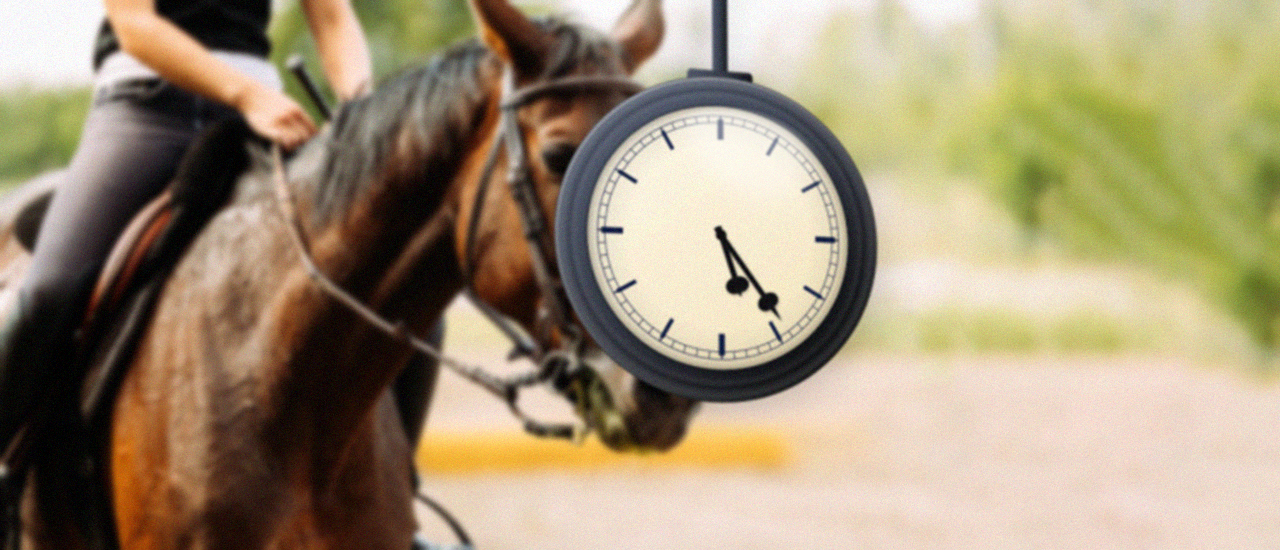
5:24
